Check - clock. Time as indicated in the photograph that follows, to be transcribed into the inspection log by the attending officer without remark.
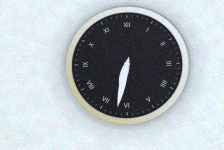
6:32
